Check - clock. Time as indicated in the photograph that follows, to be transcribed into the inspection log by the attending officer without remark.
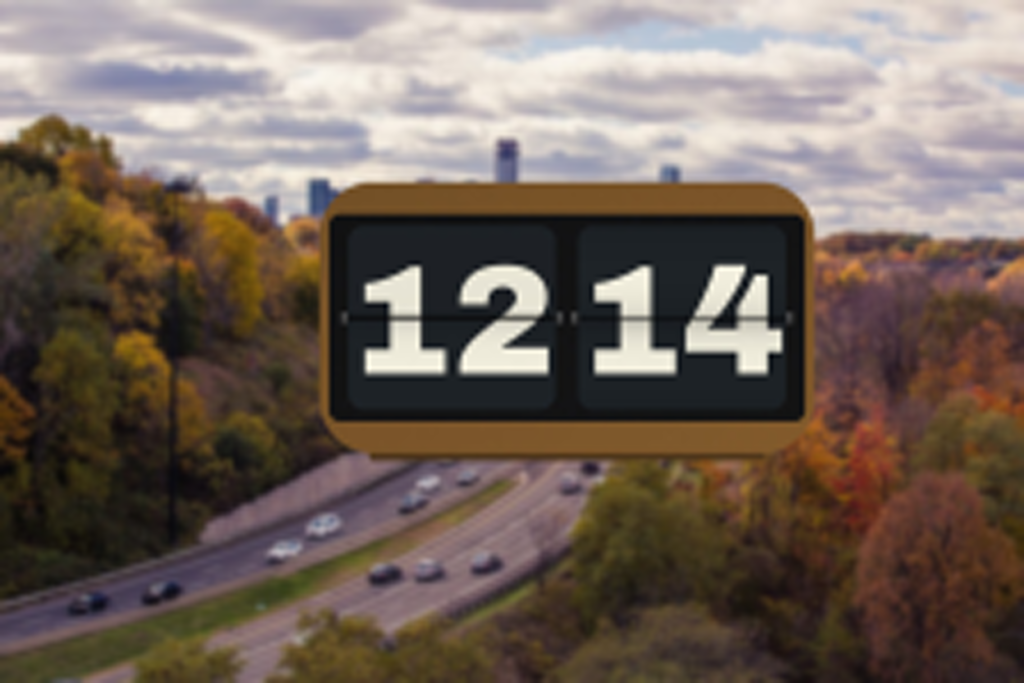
12:14
